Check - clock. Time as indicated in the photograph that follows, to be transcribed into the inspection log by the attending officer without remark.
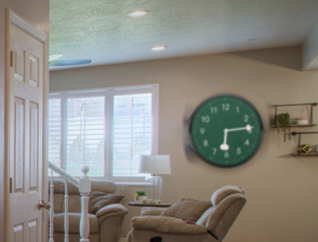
6:14
